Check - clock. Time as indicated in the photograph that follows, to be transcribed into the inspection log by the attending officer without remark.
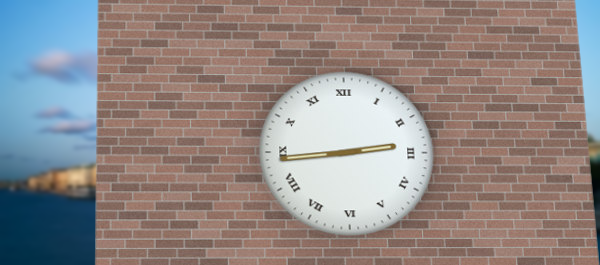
2:44
